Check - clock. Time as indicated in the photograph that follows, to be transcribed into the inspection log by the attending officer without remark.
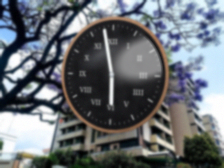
5:58
